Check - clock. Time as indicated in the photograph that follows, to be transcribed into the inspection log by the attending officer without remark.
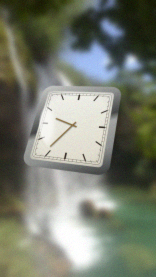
9:36
